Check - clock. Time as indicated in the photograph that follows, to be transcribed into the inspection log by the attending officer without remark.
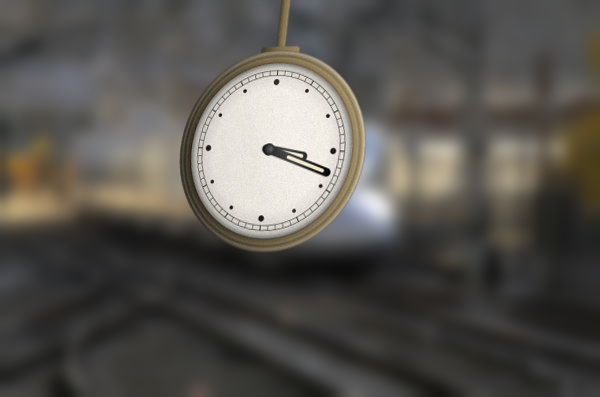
3:18
